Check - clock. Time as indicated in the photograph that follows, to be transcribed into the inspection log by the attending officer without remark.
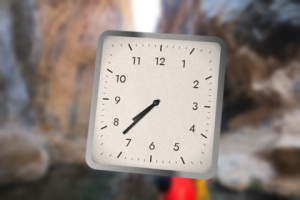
7:37
